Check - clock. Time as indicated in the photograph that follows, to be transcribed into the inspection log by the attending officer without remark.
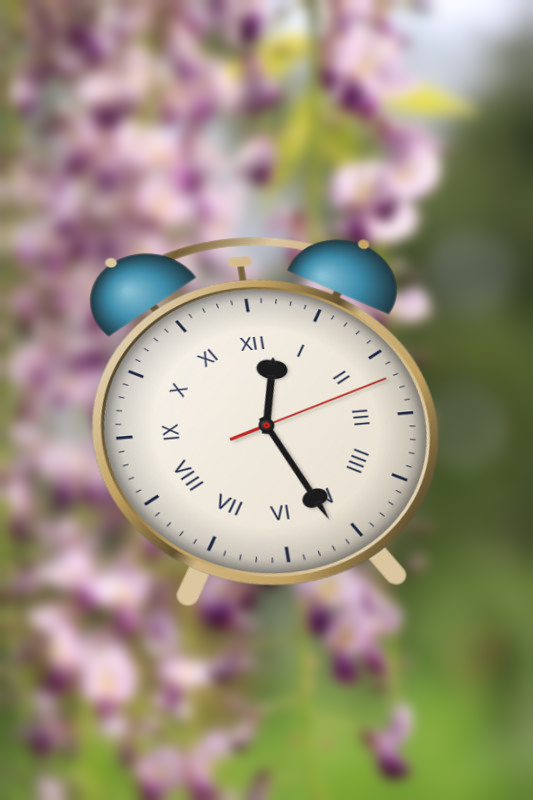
12:26:12
